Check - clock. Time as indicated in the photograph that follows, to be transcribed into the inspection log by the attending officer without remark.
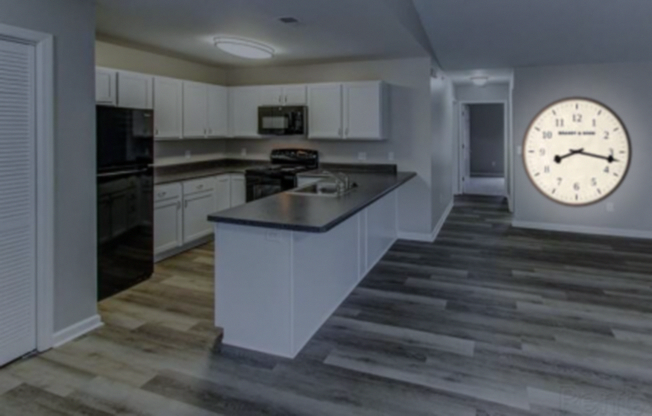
8:17
